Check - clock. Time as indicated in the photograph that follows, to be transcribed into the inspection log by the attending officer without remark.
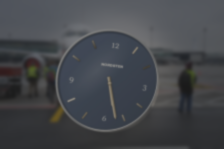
5:27
